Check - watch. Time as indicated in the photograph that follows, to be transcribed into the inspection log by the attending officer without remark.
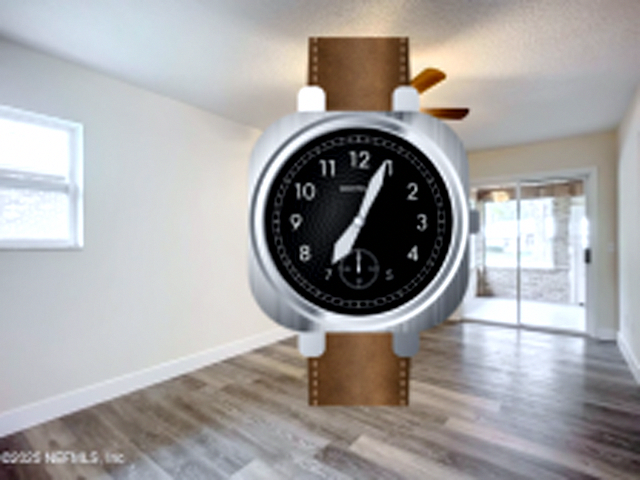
7:04
